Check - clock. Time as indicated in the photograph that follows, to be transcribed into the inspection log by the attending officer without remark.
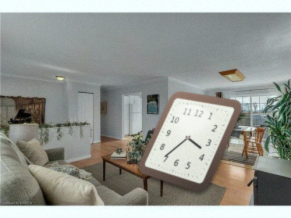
3:36
